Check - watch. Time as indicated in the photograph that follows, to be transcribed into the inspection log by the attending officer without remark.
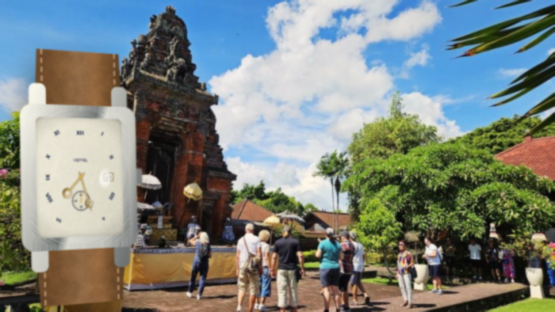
7:27
